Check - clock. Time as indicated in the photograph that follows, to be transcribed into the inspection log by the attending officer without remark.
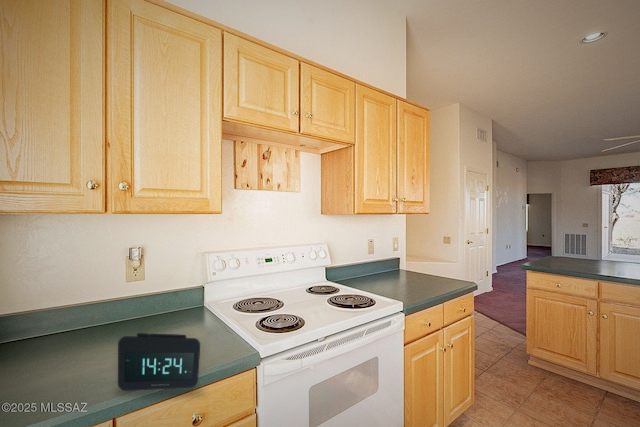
14:24
